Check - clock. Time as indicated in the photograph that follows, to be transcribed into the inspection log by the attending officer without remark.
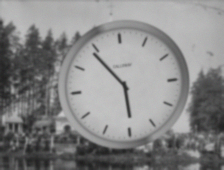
5:54
